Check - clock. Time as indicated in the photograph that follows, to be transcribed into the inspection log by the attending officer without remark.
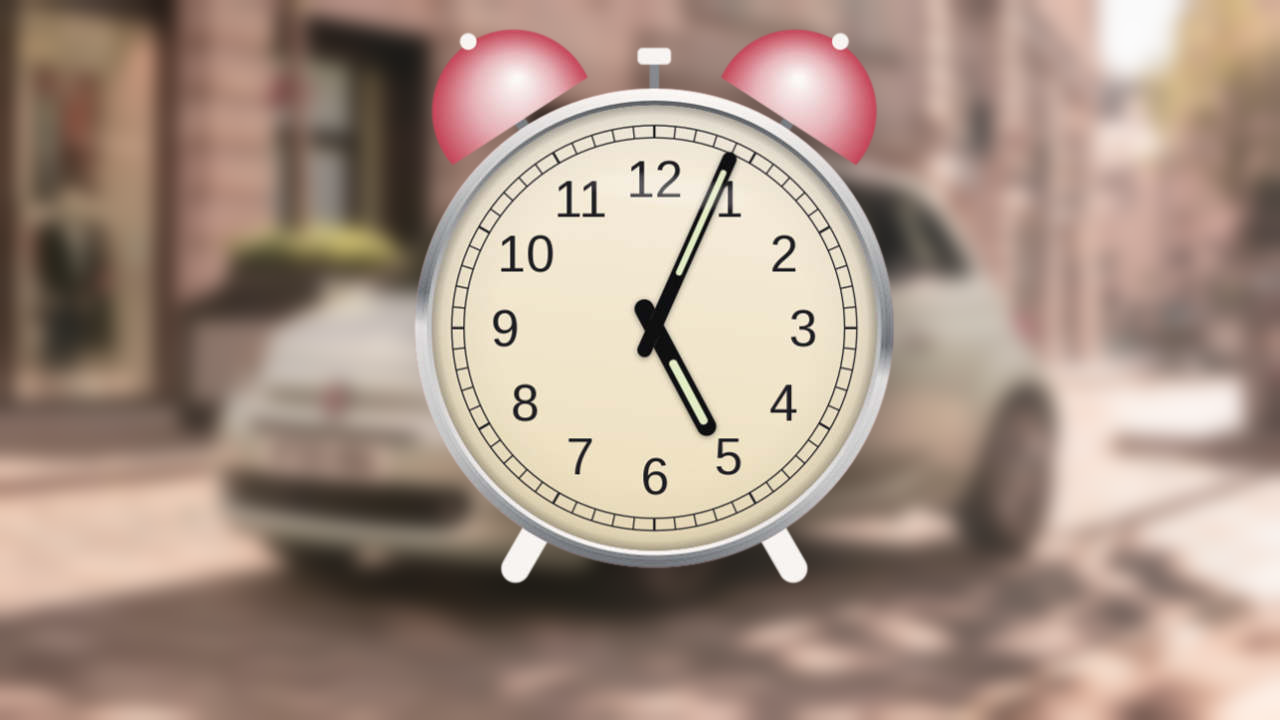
5:04
